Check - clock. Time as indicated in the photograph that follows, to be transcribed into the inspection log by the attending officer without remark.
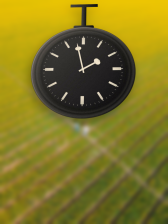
1:58
